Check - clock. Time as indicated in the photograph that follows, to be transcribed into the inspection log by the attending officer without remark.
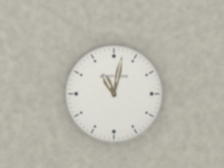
11:02
